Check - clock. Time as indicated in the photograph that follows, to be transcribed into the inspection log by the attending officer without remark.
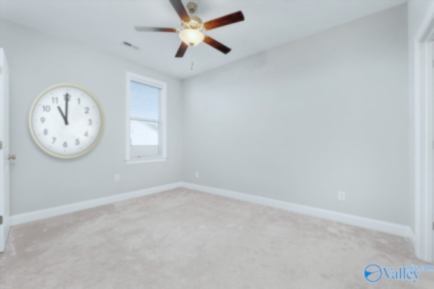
11:00
